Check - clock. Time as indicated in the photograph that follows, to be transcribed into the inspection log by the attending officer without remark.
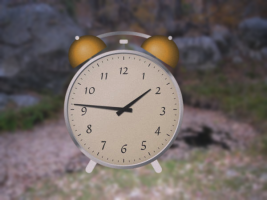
1:46
